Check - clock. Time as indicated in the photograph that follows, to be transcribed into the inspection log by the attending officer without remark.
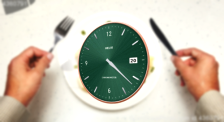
4:22
